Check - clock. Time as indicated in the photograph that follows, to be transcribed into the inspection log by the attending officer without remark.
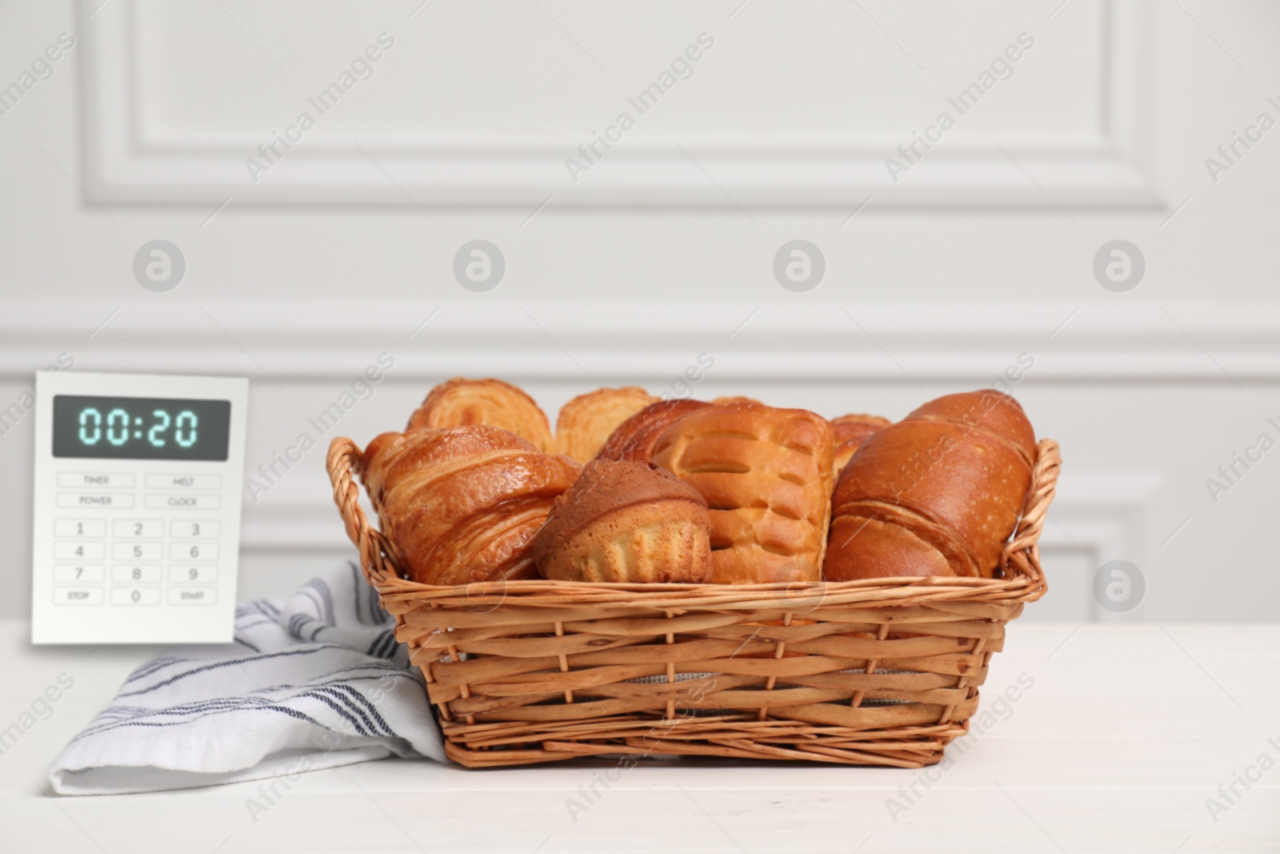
0:20
